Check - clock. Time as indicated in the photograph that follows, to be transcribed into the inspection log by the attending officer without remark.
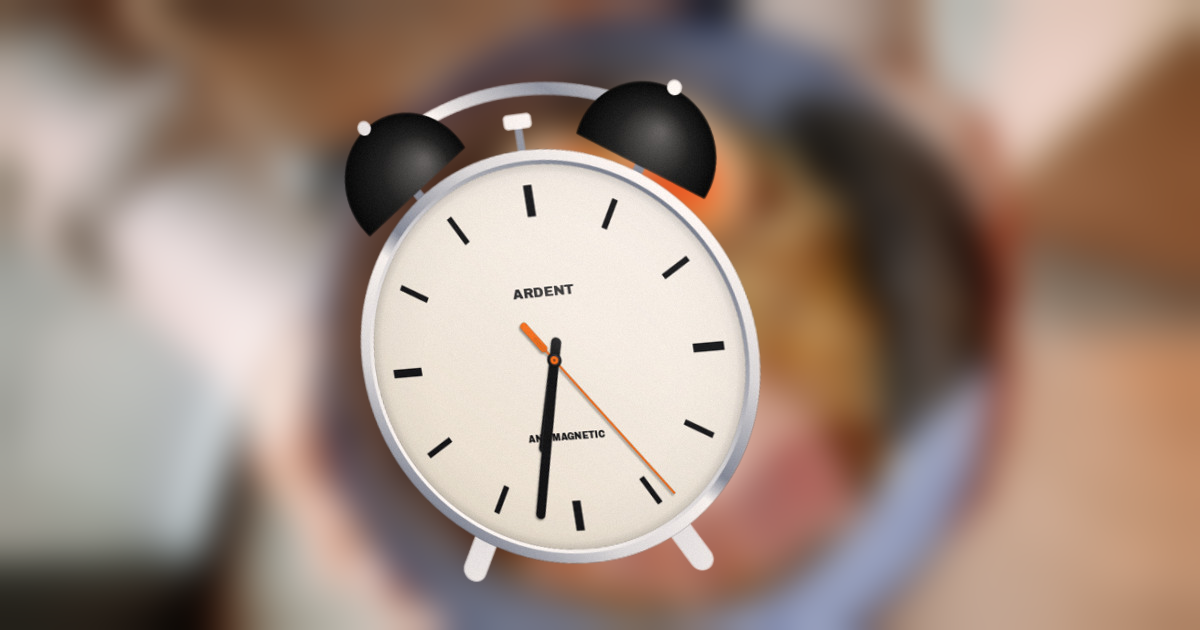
6:32:24
